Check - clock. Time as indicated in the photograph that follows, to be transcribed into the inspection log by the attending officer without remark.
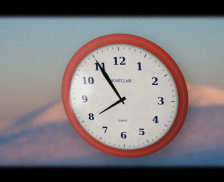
7:55
